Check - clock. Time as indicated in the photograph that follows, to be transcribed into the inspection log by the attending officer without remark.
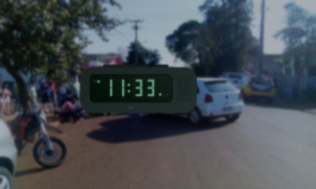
11:33
